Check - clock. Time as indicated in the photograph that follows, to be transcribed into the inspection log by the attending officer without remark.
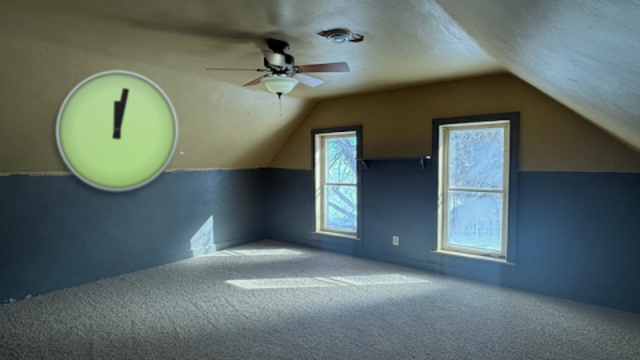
12:02
